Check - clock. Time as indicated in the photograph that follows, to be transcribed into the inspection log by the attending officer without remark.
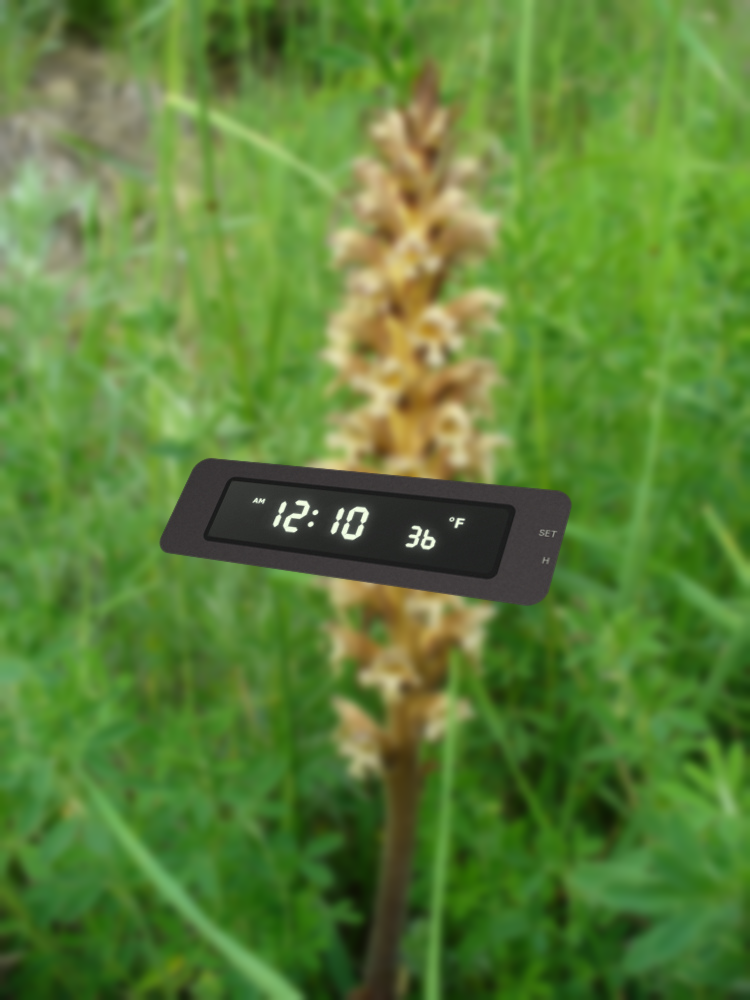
12:10
